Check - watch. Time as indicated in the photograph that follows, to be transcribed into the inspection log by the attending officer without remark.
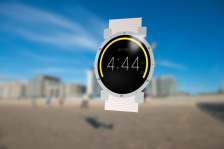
4:44
